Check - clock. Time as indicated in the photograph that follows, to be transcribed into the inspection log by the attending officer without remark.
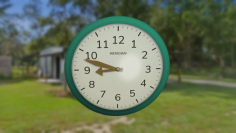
8:48
